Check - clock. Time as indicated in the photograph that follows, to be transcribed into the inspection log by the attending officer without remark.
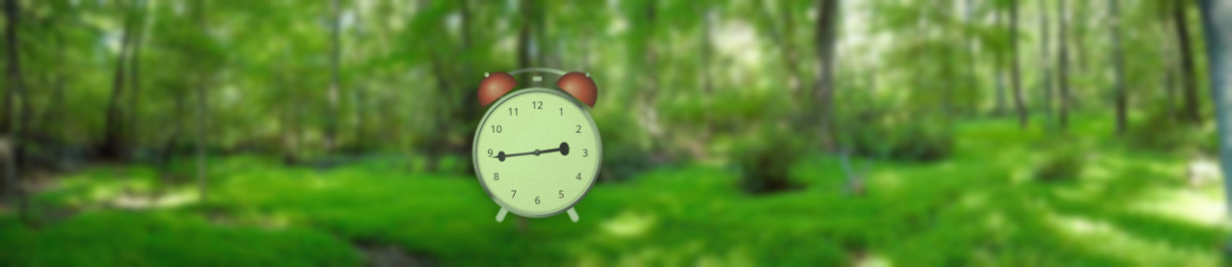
2:44
